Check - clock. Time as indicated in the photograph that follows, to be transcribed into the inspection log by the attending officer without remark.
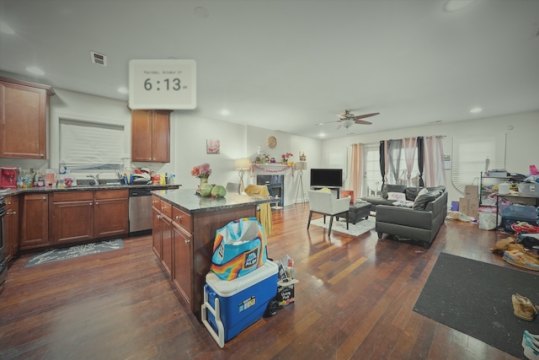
6:13
